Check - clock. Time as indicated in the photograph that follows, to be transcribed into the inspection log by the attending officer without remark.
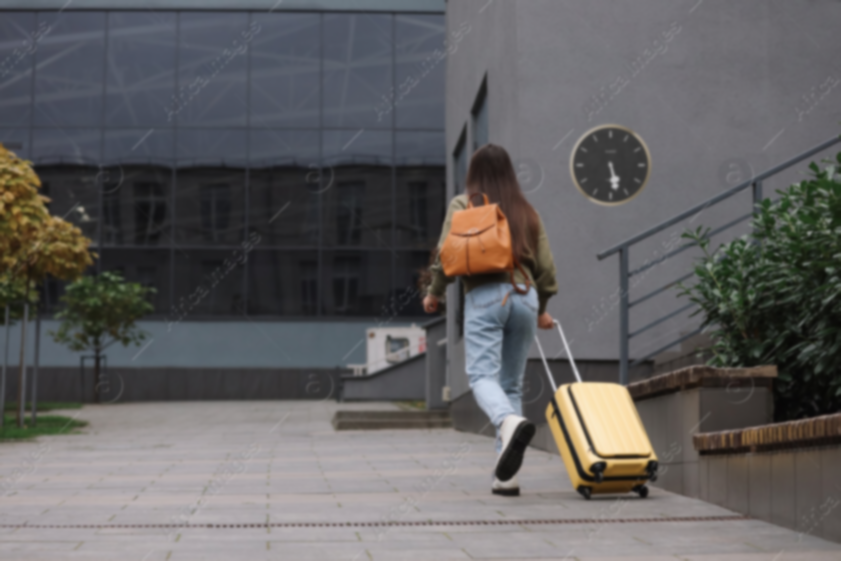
5:28
